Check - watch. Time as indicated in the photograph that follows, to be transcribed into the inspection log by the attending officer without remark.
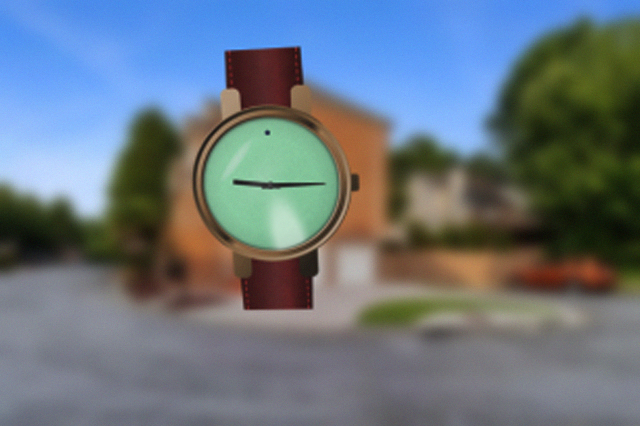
9:15
